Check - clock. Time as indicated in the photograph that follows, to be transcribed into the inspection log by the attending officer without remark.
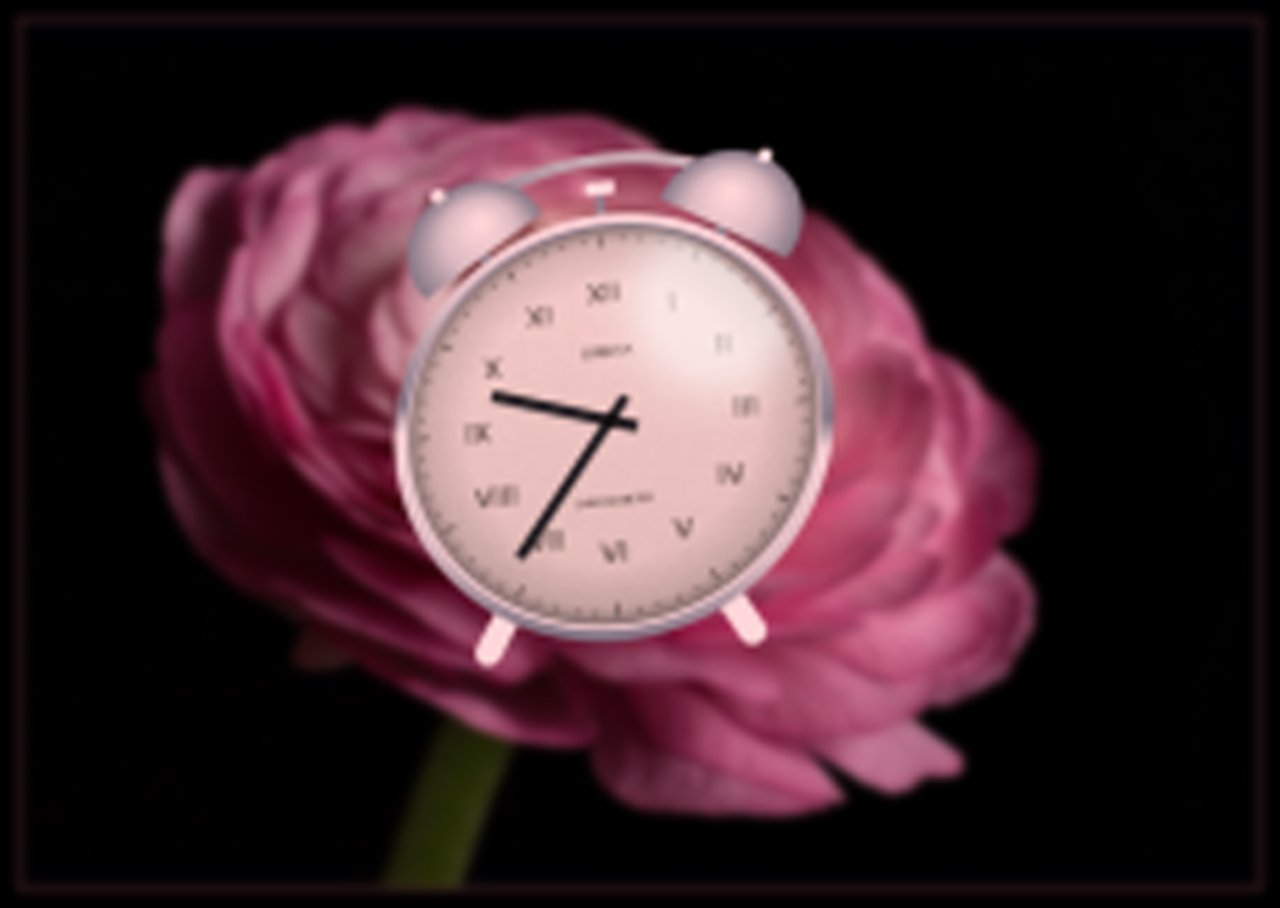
9:36
